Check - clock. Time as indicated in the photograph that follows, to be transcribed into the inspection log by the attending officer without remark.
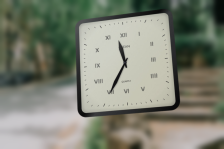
11:35
